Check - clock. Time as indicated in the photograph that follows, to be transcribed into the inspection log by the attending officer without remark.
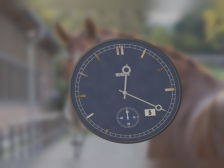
12:20
